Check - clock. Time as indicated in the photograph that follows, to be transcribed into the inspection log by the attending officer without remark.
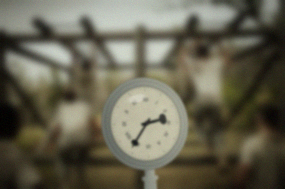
2:36
